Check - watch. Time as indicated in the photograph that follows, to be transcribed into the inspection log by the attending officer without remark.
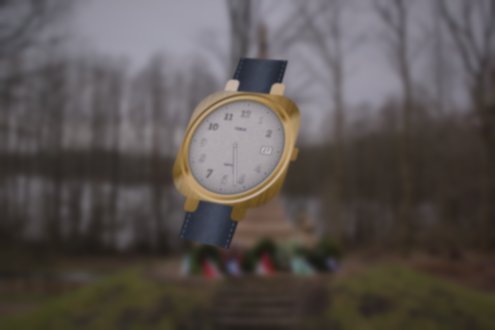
5:27
